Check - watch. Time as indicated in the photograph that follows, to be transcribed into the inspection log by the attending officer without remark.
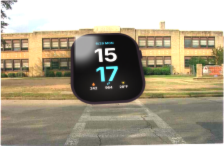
15:17
